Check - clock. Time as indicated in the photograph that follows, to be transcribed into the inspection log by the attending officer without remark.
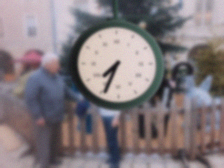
7:34
